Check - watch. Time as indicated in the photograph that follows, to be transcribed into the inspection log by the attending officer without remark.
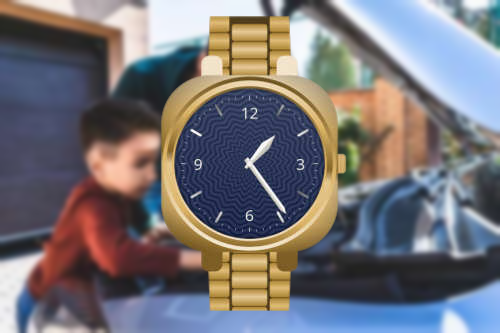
1:24
